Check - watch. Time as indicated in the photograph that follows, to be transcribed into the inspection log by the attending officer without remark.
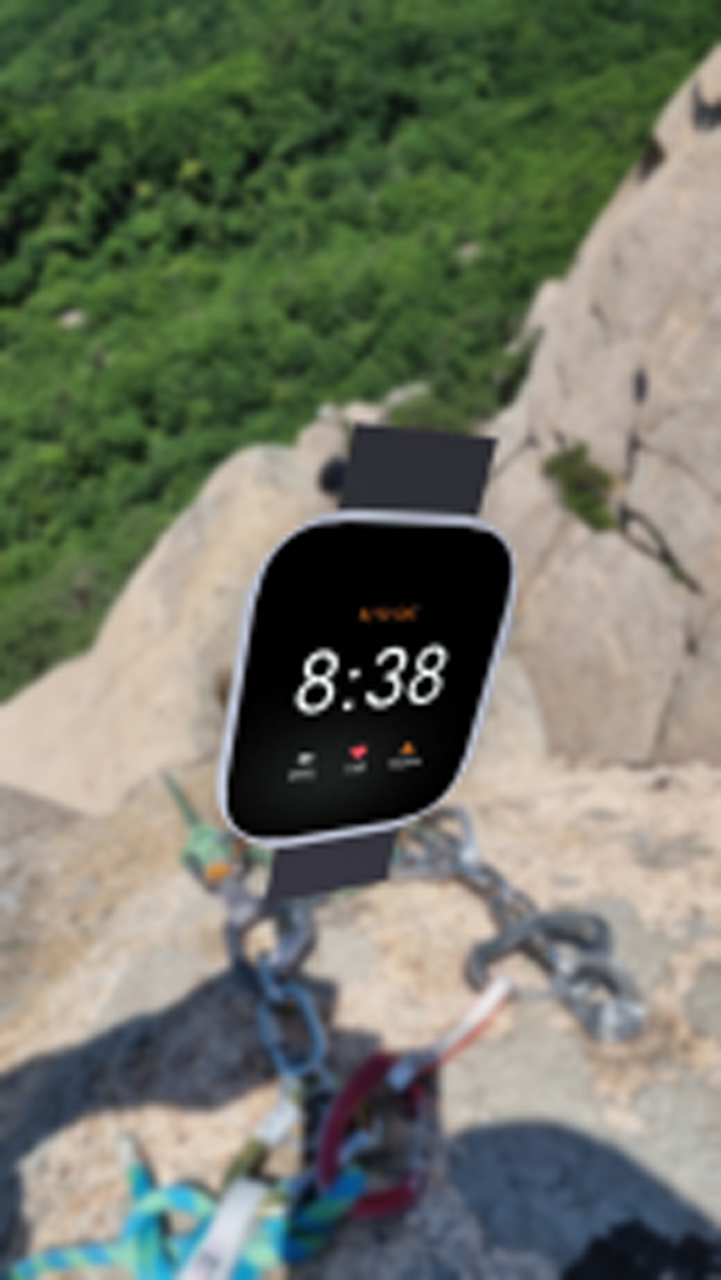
8:38
